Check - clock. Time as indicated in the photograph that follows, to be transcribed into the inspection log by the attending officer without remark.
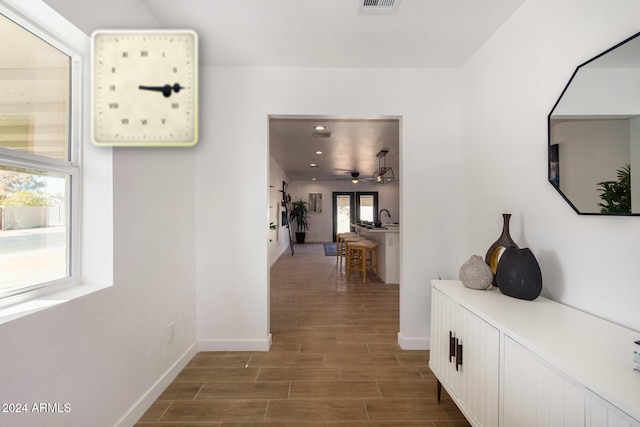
3:15
